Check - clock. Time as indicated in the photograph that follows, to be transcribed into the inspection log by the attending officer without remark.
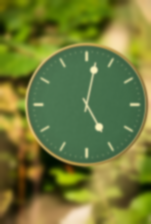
5:02
